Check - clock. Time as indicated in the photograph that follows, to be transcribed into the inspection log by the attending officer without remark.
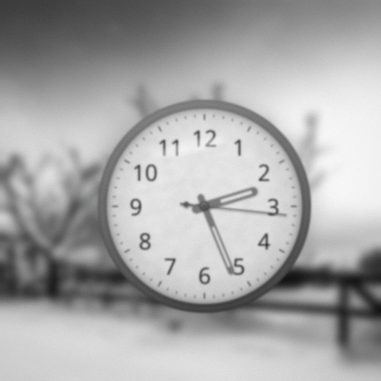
2:26:16
